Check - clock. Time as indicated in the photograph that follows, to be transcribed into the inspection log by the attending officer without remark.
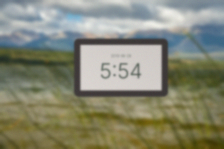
5:54
